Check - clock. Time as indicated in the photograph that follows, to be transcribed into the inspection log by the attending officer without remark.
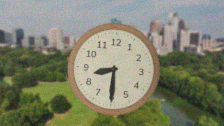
8:30
